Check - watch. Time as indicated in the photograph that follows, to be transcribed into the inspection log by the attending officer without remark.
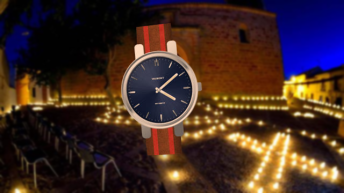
4:09
